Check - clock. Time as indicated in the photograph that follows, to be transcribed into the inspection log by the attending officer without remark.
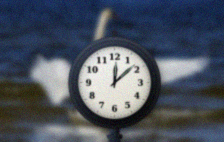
12:08
